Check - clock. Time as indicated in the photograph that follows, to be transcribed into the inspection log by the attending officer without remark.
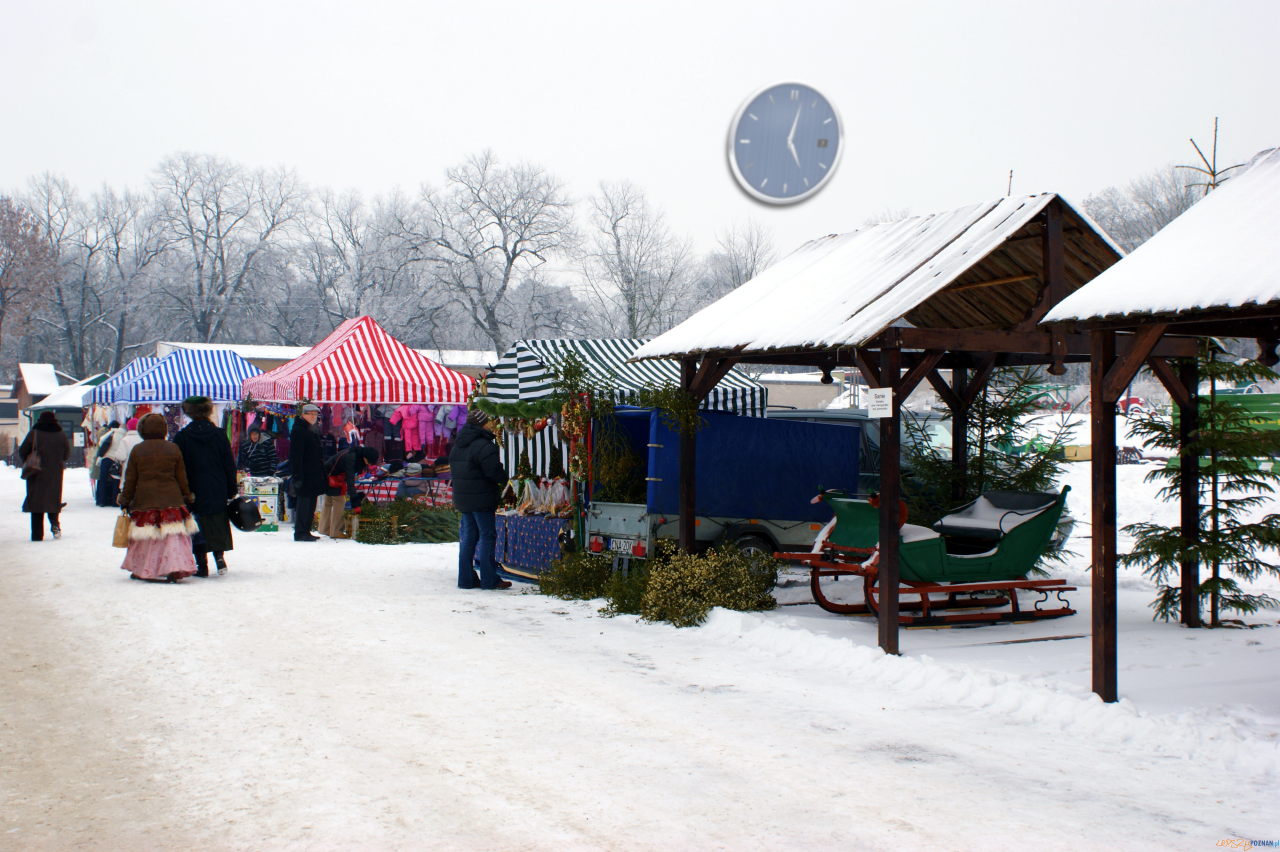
5:02
